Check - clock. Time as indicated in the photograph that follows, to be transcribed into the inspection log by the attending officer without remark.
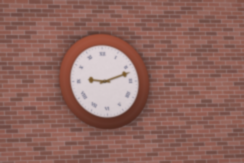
9:12
